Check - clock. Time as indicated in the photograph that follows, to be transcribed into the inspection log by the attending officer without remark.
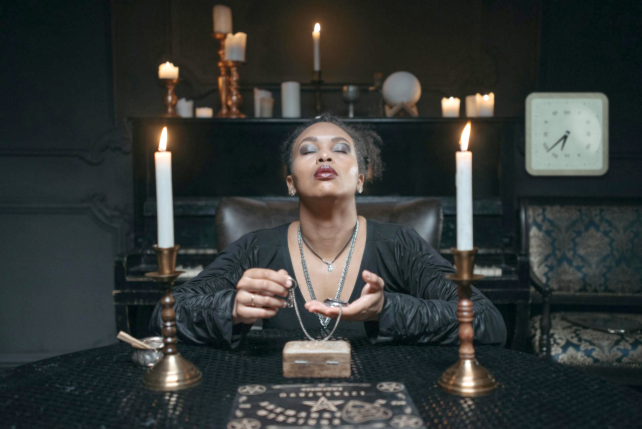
6:38
